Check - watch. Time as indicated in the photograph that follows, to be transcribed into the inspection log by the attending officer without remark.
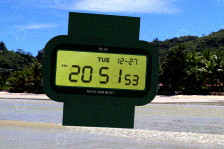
20:51:53
